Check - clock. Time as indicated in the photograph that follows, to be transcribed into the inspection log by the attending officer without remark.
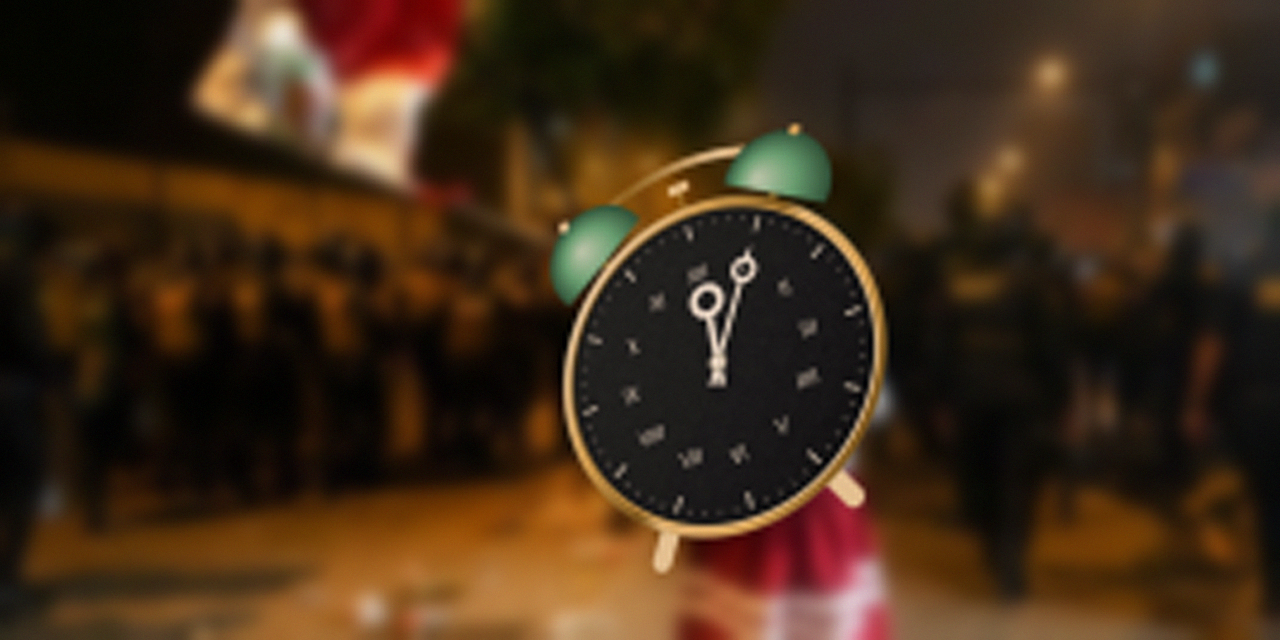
12:05
